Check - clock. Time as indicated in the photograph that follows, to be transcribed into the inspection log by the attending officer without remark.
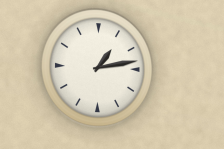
1:13
